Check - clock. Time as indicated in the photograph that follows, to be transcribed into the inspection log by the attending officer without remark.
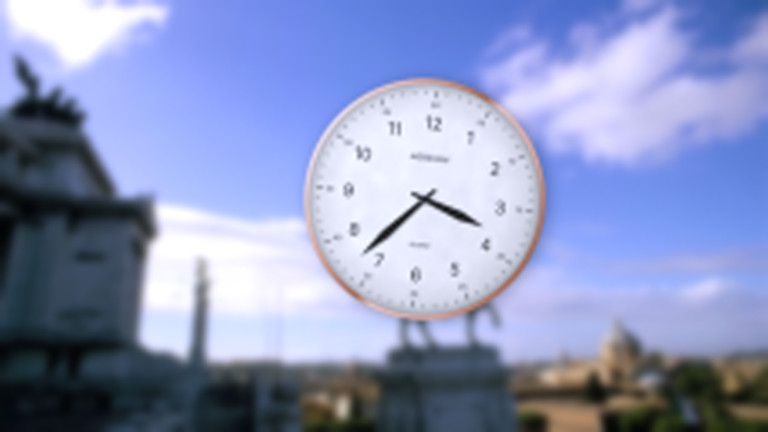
3:37
